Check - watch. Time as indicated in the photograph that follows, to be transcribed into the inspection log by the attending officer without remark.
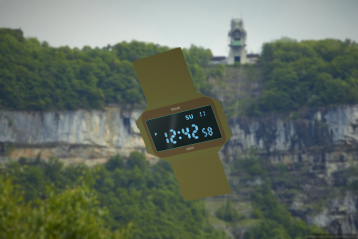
12:42:58
